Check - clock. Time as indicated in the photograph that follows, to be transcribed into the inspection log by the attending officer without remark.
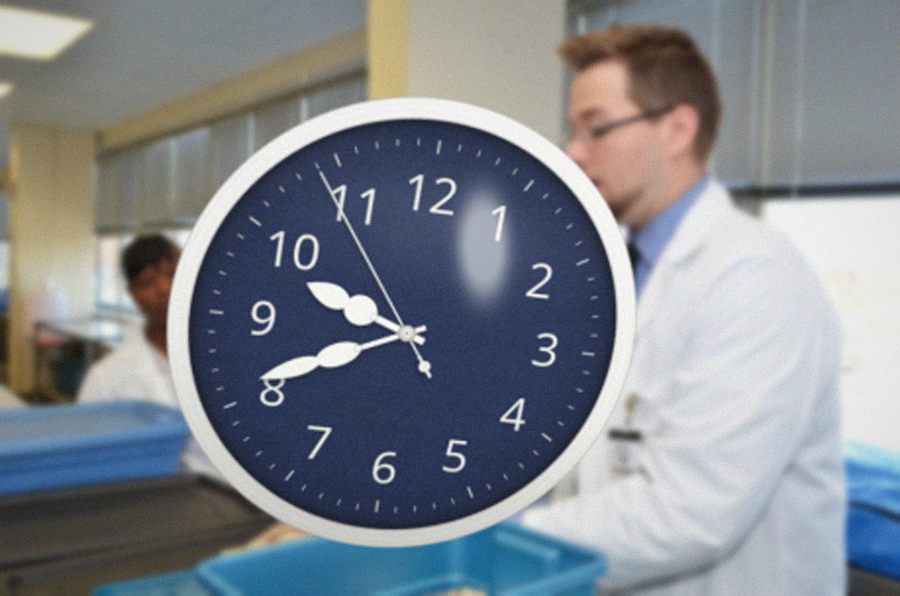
9:40:54
